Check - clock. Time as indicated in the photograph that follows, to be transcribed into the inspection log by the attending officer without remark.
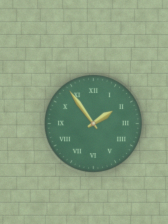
1:54
